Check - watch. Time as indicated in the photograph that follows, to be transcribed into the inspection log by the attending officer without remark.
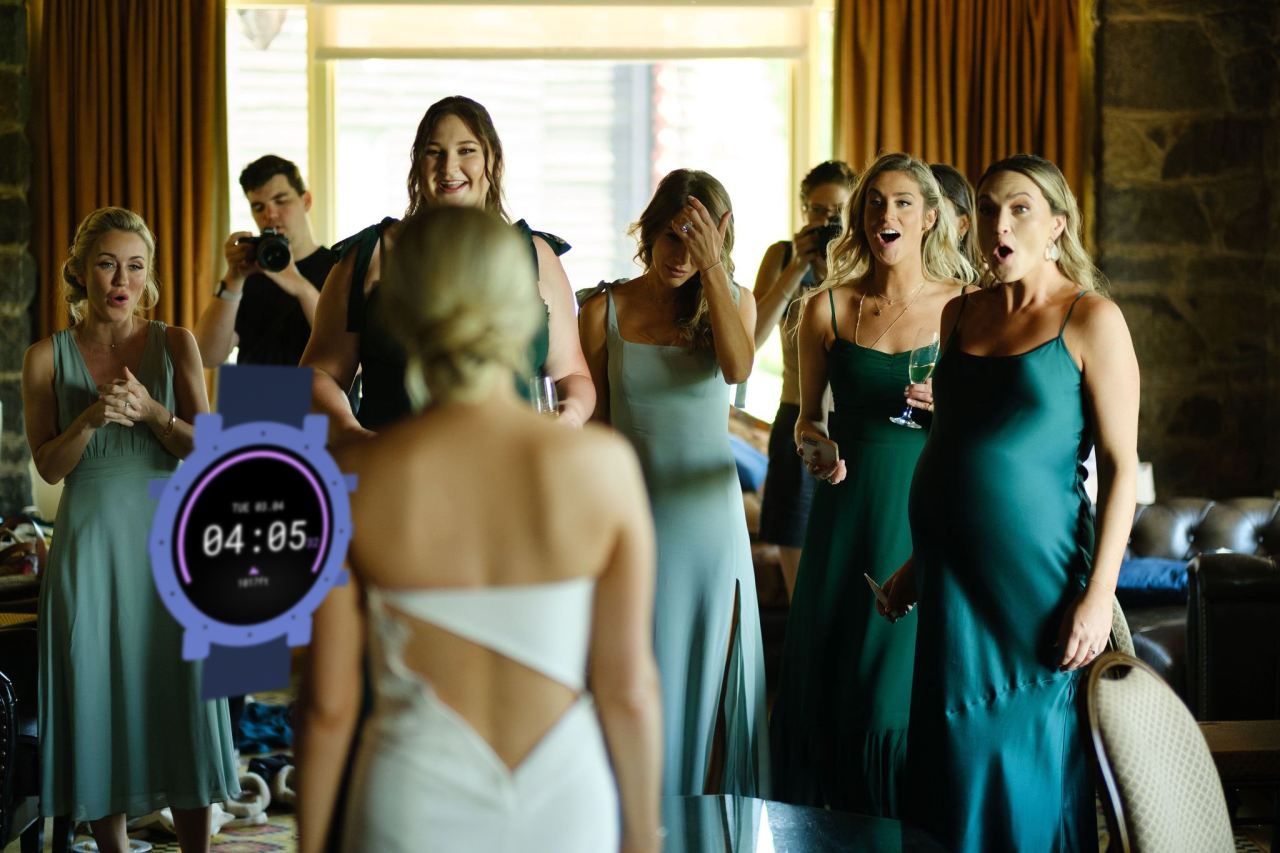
4:05
